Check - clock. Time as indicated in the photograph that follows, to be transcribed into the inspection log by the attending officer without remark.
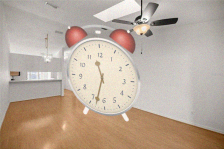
11:33
